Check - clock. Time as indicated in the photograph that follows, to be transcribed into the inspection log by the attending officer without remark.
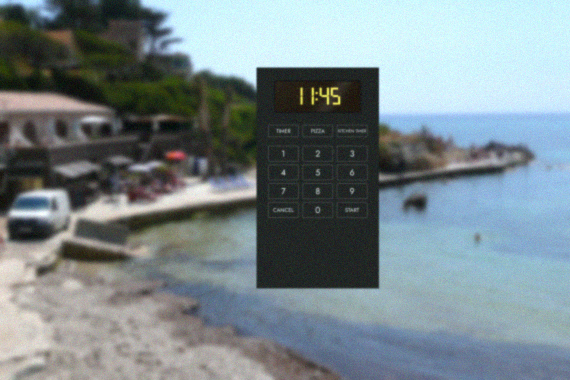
11:45
